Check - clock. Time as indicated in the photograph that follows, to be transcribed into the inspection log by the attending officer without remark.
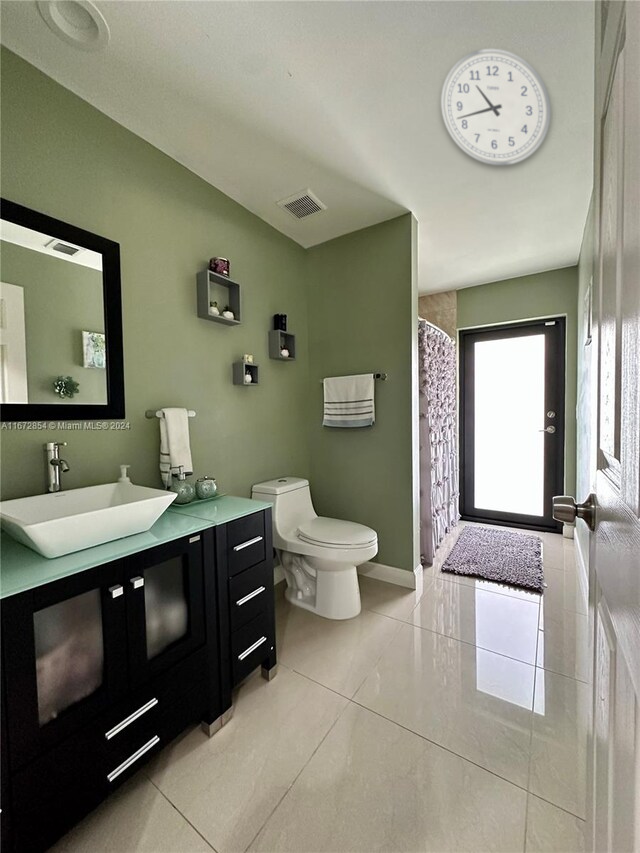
10:42
